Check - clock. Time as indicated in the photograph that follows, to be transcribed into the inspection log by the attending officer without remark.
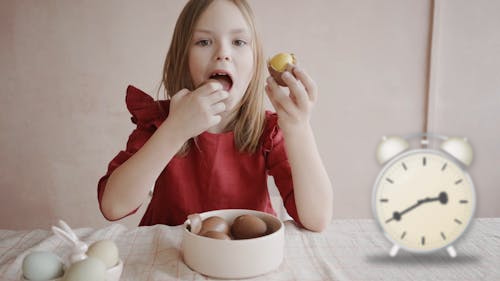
2:40
